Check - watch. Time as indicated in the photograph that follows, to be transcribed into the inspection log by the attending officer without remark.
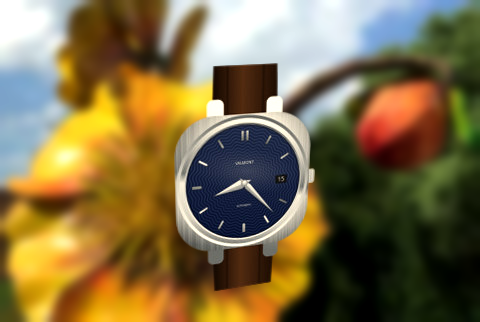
8:23
